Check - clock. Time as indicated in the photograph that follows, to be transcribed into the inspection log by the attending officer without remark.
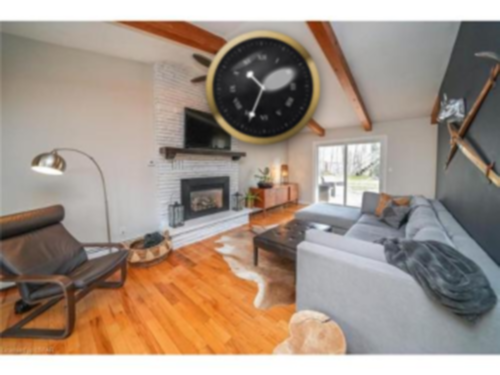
10:34
